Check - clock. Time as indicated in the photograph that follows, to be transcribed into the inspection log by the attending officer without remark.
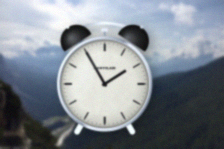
1:55
